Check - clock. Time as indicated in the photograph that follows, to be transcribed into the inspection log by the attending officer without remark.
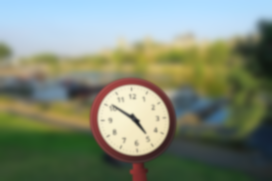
4:51
